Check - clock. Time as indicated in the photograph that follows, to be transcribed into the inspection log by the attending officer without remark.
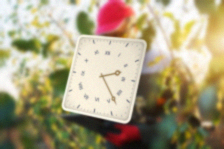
2:23
